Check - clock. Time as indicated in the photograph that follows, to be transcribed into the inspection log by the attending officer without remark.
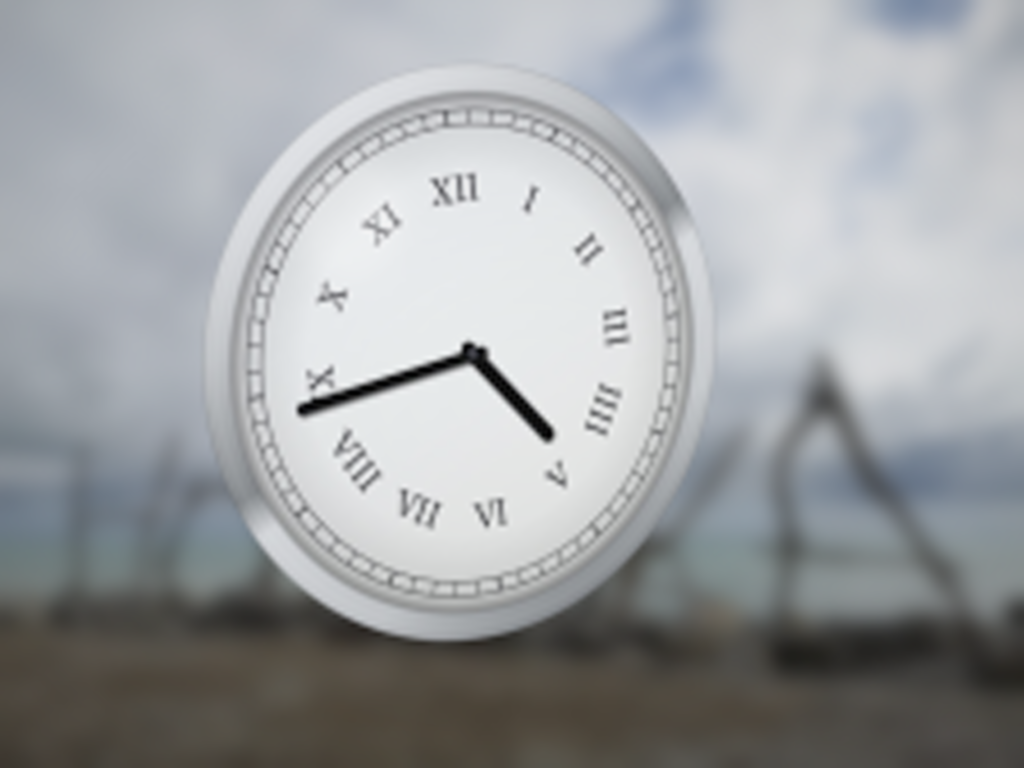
4:44
